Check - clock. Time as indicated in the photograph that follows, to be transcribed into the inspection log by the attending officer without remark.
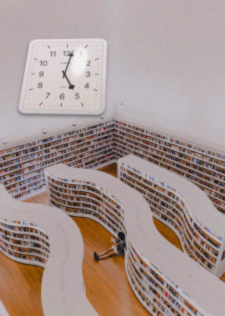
5:02
